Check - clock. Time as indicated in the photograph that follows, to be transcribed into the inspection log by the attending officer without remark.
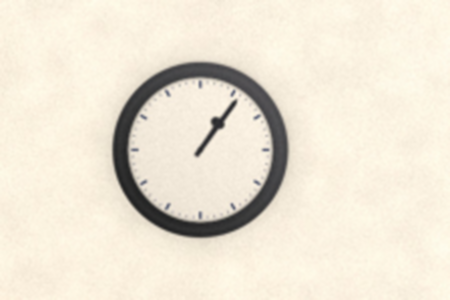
1:06
